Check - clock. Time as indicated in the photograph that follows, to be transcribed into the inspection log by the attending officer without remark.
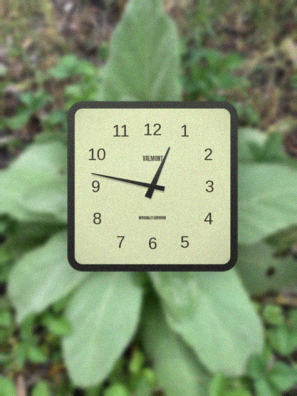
12:47
